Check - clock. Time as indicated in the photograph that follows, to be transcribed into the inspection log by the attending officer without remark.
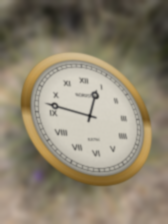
12:47
